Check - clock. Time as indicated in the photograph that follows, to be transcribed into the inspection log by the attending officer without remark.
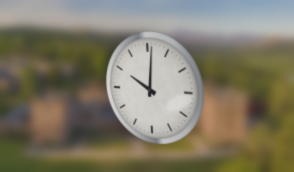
10:01
